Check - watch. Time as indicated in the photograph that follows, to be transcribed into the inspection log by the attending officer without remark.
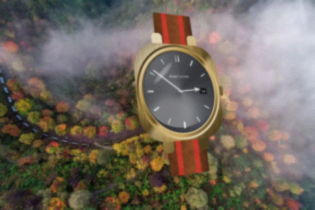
2:51
